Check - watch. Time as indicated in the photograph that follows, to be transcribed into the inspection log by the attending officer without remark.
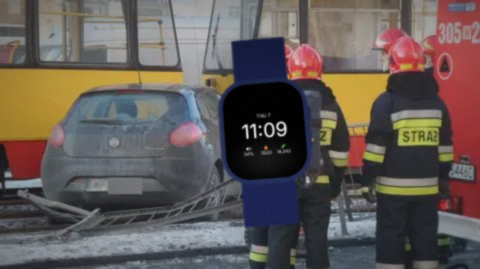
11:09
